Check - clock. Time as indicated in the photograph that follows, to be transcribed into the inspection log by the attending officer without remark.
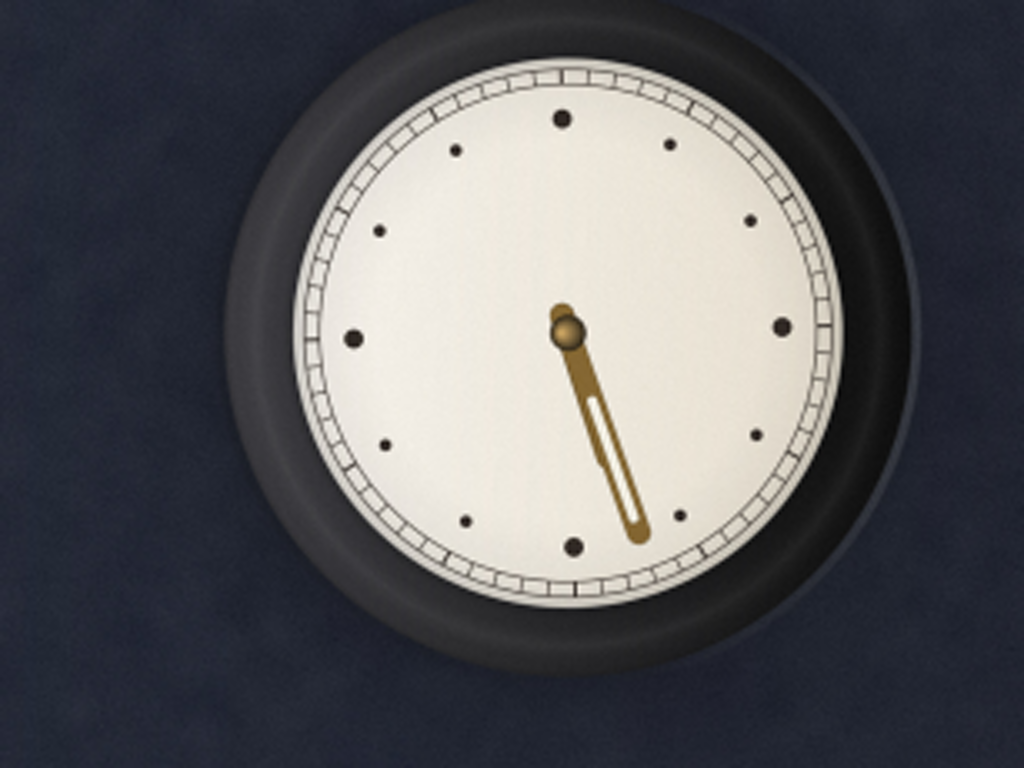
5:27
